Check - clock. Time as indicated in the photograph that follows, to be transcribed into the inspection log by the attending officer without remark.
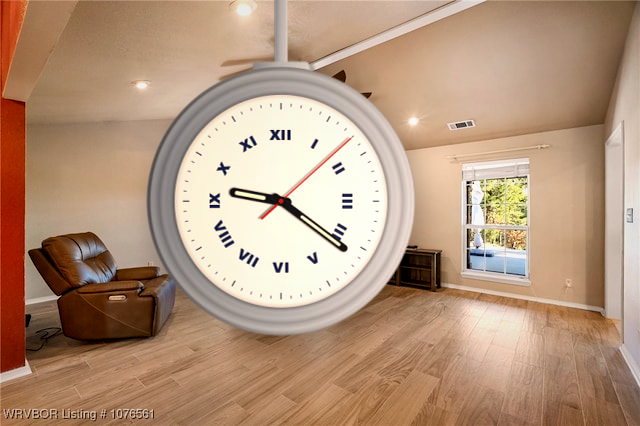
9:21:08
